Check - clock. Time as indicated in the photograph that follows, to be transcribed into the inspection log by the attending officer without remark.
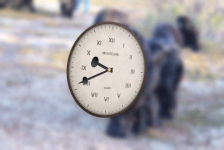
9:41
